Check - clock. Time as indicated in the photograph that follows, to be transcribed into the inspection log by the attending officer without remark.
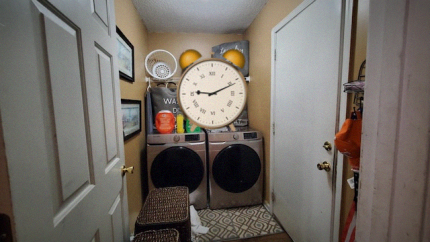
9:11
